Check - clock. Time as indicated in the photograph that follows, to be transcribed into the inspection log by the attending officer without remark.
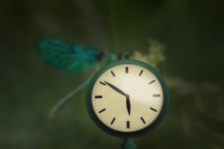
5:51
